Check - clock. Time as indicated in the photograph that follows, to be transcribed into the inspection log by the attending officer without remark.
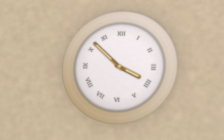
3:52
